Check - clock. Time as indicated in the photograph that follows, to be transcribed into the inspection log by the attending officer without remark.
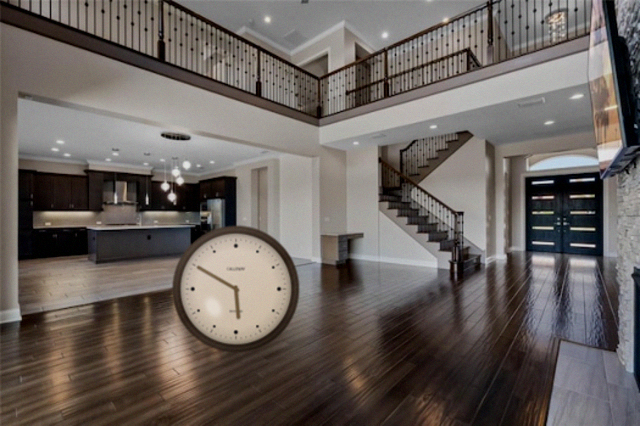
5:50
